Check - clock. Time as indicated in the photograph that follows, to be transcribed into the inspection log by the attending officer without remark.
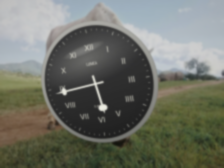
5:44
